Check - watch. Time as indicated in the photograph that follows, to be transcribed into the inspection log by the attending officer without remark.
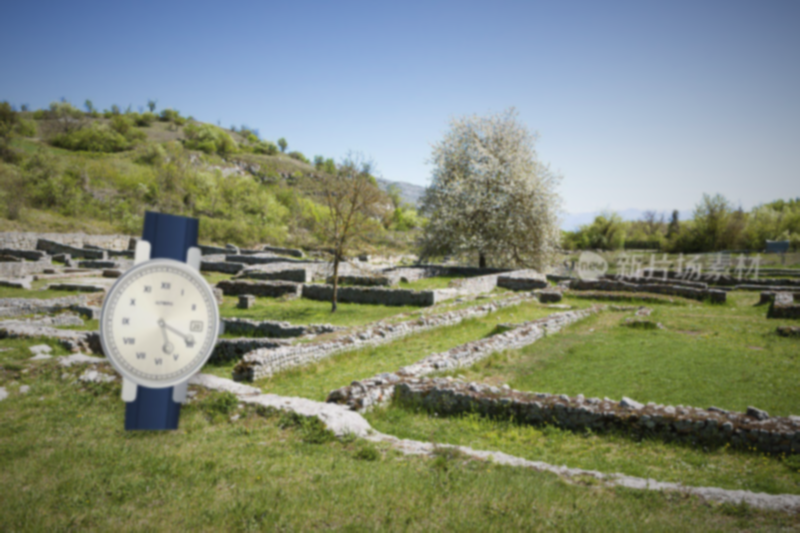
5:19
